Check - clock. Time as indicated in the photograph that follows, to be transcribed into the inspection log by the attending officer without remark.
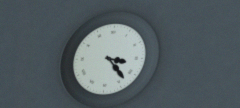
3:23
